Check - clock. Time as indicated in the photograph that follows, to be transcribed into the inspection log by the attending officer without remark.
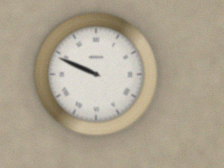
9:49
